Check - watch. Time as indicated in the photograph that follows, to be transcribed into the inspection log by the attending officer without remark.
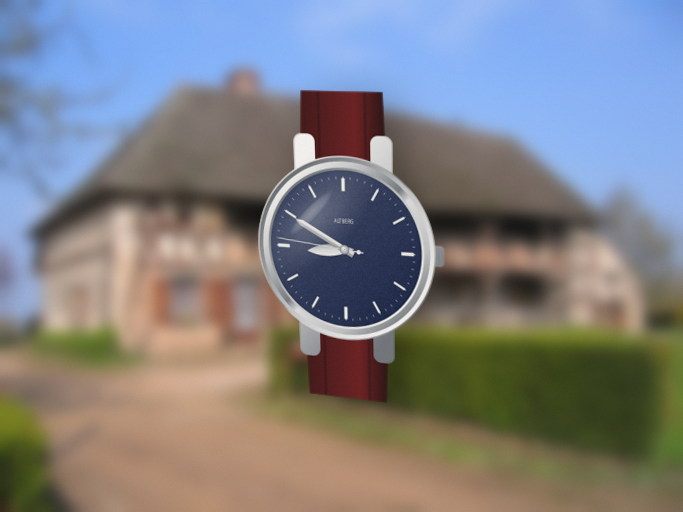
8:49:46
